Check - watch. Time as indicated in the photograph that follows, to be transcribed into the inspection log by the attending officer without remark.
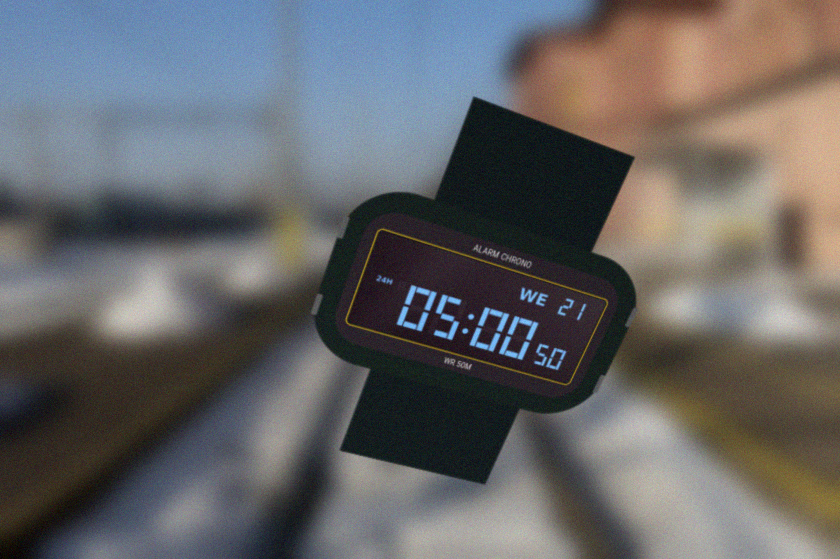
5:00:50
